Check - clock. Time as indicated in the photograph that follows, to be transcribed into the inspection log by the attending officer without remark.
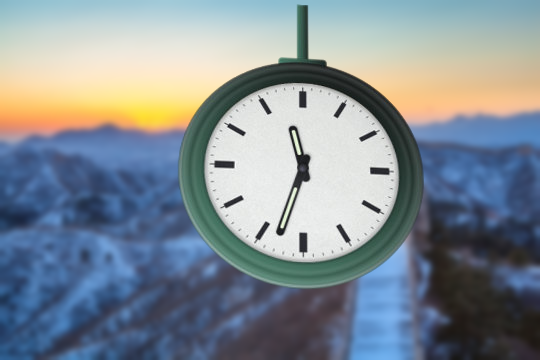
11:33
